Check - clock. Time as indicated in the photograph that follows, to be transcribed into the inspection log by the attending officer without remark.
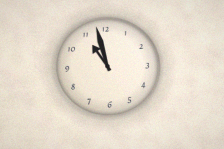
10:58
